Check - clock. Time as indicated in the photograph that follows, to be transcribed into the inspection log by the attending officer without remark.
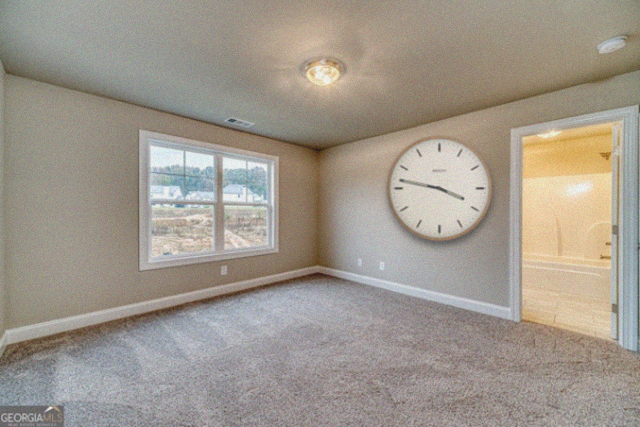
3:47
